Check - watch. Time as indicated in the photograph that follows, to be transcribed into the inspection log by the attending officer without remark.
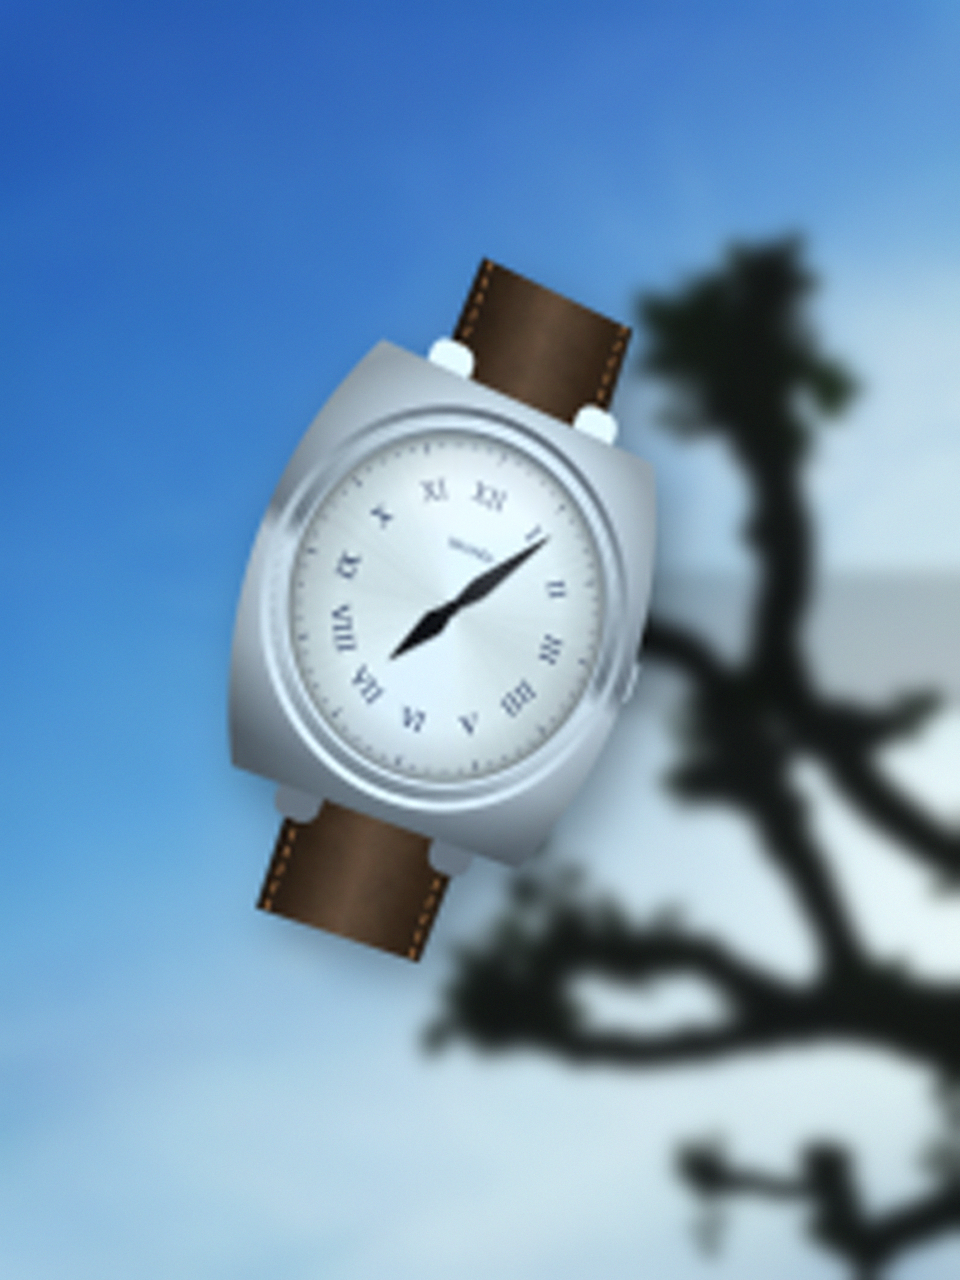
7:06
